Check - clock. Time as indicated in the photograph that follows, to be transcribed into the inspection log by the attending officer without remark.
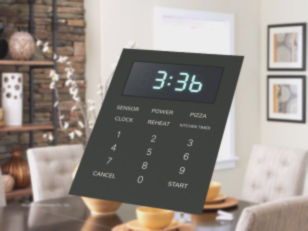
3:36
